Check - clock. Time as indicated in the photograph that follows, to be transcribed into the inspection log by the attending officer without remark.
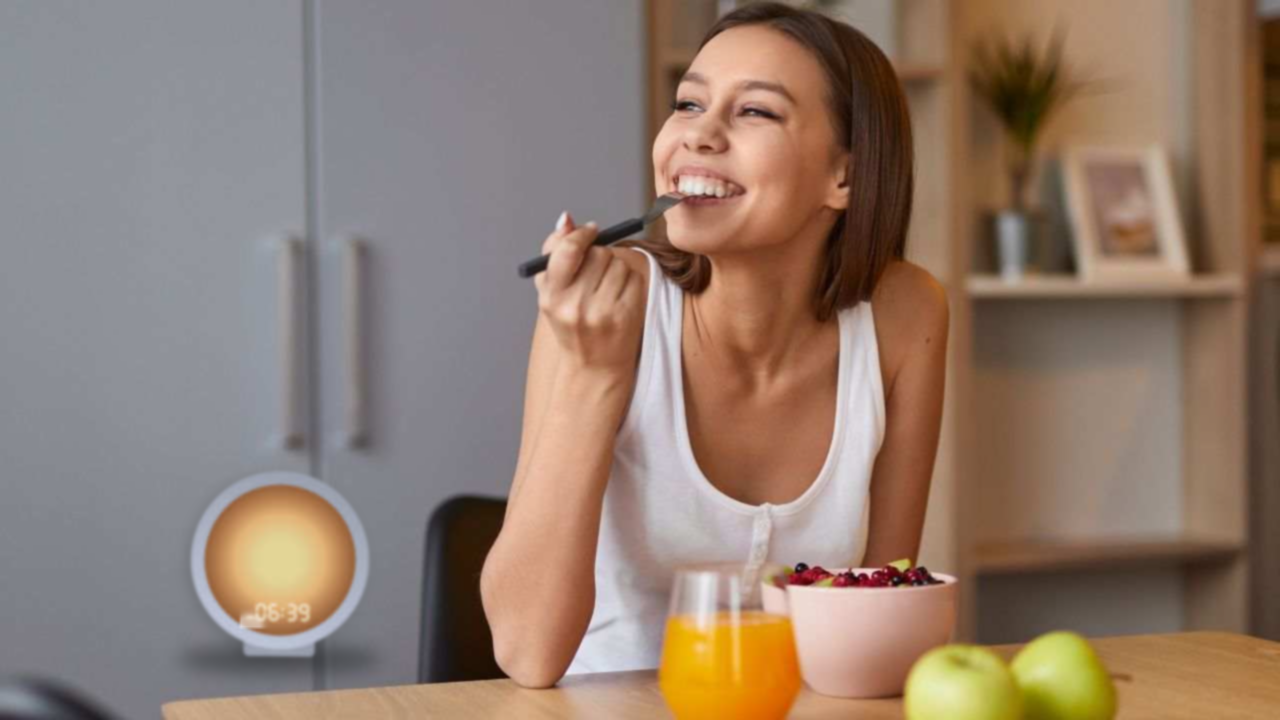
6:39
